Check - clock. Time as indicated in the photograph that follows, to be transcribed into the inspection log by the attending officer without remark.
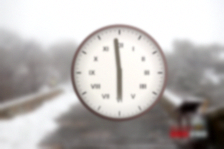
5:59
